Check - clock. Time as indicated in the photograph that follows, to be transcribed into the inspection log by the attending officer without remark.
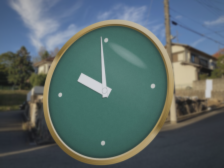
9:59
